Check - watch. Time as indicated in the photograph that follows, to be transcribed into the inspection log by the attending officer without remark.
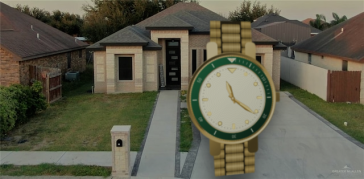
11:21
